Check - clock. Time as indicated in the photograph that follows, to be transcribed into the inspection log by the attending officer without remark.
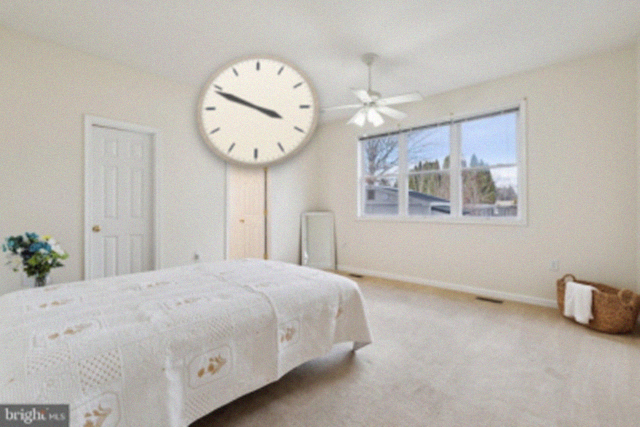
3:49
